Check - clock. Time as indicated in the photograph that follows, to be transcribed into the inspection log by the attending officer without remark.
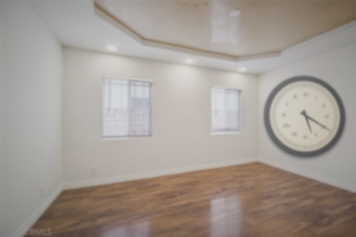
5:20
